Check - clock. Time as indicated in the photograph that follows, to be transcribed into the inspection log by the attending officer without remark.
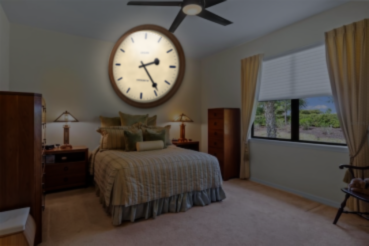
2:24
